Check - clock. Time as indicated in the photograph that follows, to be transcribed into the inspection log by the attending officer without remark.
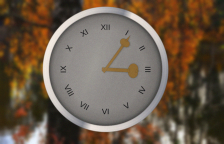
3:06
